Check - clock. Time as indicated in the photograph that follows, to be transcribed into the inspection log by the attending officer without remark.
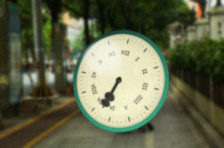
6:33
